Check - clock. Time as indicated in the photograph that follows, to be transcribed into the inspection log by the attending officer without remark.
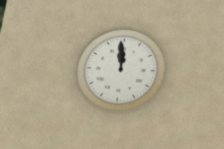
11:59
